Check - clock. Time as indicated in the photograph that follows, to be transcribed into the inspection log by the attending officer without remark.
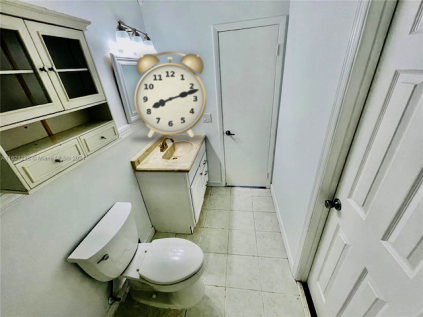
8:12
